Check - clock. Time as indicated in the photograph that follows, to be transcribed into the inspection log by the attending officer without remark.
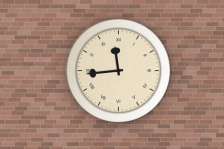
11:44
